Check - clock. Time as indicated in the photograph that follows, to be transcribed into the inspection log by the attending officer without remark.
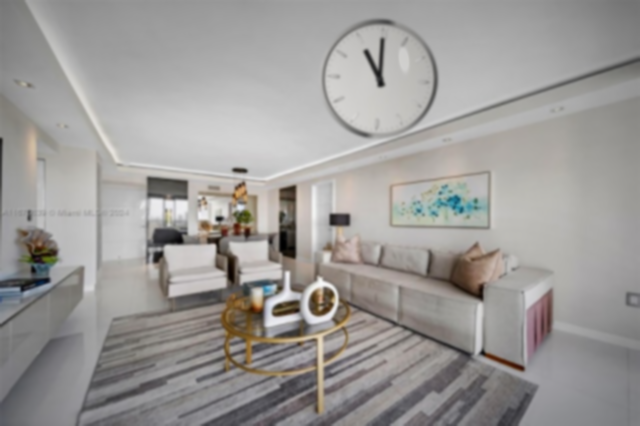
11:00
